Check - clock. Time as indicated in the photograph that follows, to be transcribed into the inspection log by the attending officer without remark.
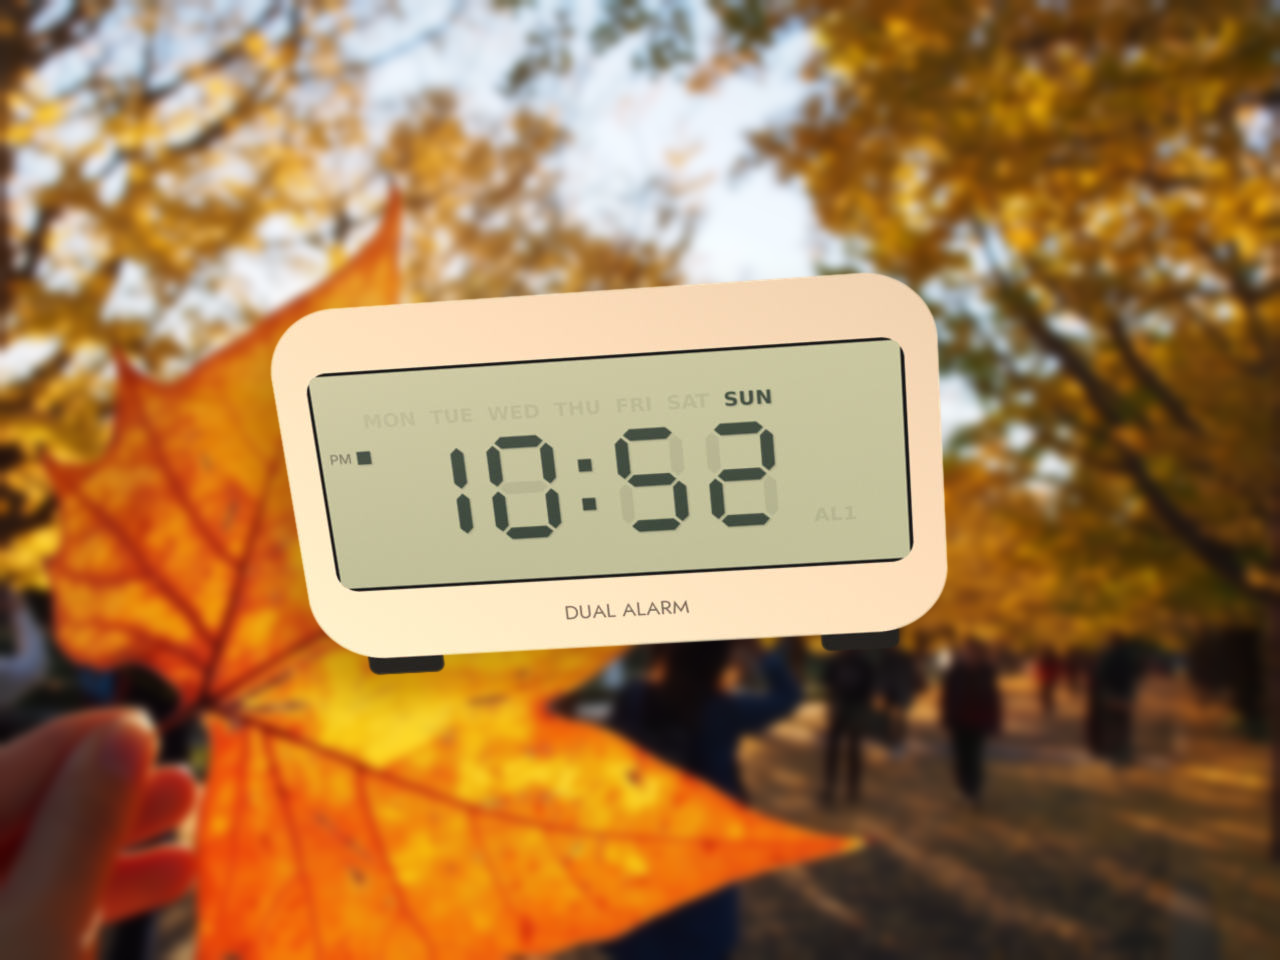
10:52
